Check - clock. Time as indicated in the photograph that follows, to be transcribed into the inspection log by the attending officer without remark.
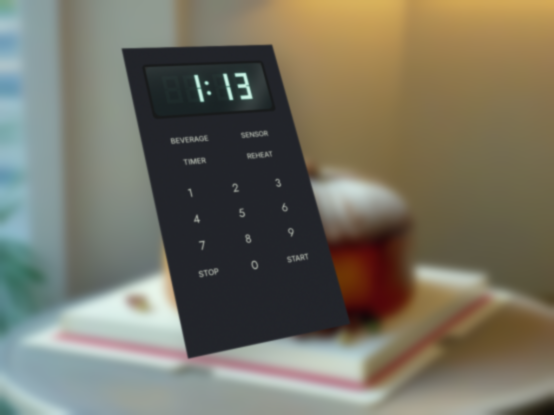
1:13
